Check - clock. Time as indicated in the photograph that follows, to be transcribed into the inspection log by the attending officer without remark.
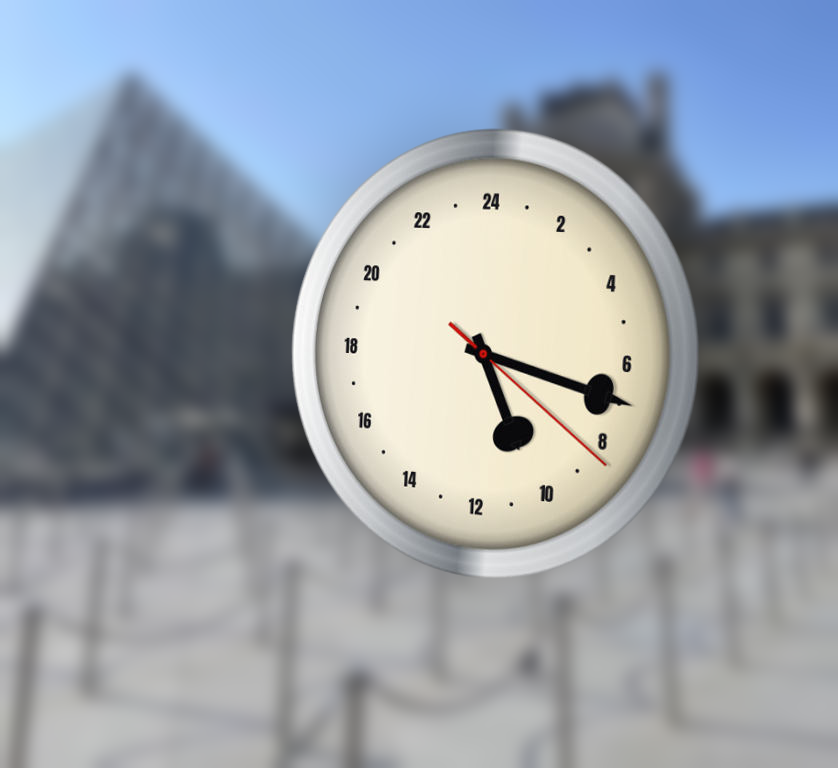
10:17:21
